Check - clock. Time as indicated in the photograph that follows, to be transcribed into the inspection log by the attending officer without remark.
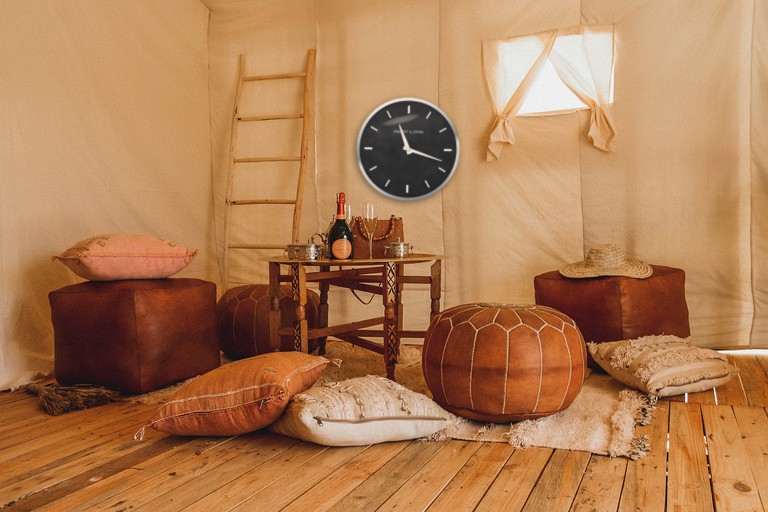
11:18
